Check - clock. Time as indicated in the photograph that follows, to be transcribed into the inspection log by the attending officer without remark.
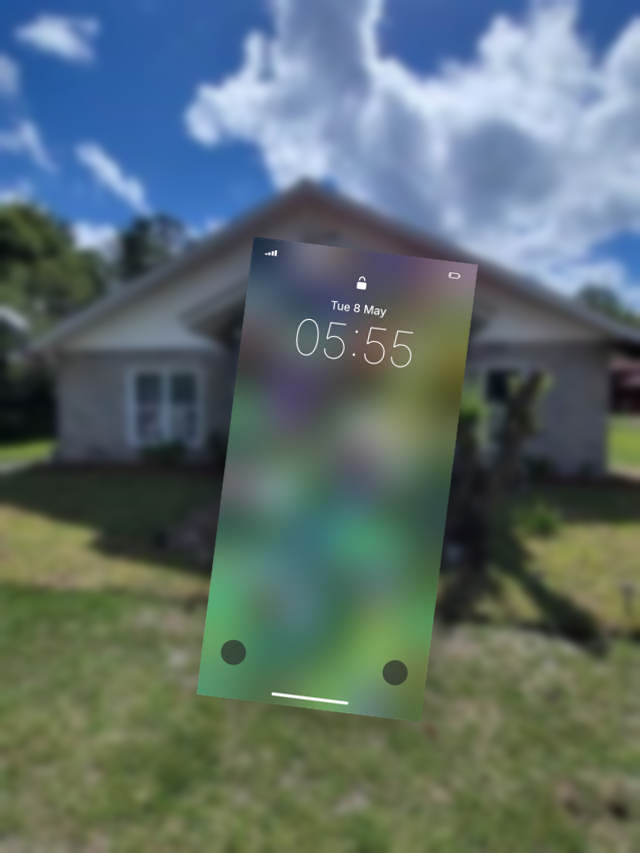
5:55
